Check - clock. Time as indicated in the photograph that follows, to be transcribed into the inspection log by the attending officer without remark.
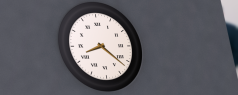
8:22
